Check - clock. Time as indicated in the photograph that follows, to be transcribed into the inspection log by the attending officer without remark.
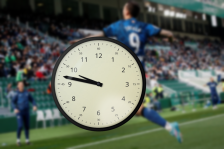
9:47
